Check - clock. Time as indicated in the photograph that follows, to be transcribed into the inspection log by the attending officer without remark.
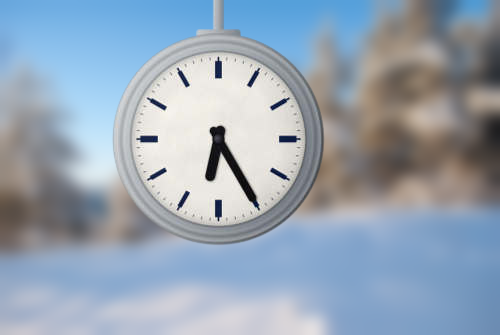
6:25
